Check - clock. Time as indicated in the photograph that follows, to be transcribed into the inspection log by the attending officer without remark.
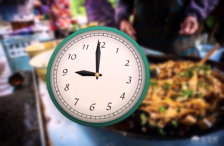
8:59
